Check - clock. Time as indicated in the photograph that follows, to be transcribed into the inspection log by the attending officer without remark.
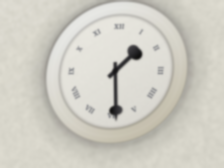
1:29
